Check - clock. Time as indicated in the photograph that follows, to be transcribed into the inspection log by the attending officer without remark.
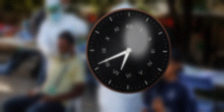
6:41
